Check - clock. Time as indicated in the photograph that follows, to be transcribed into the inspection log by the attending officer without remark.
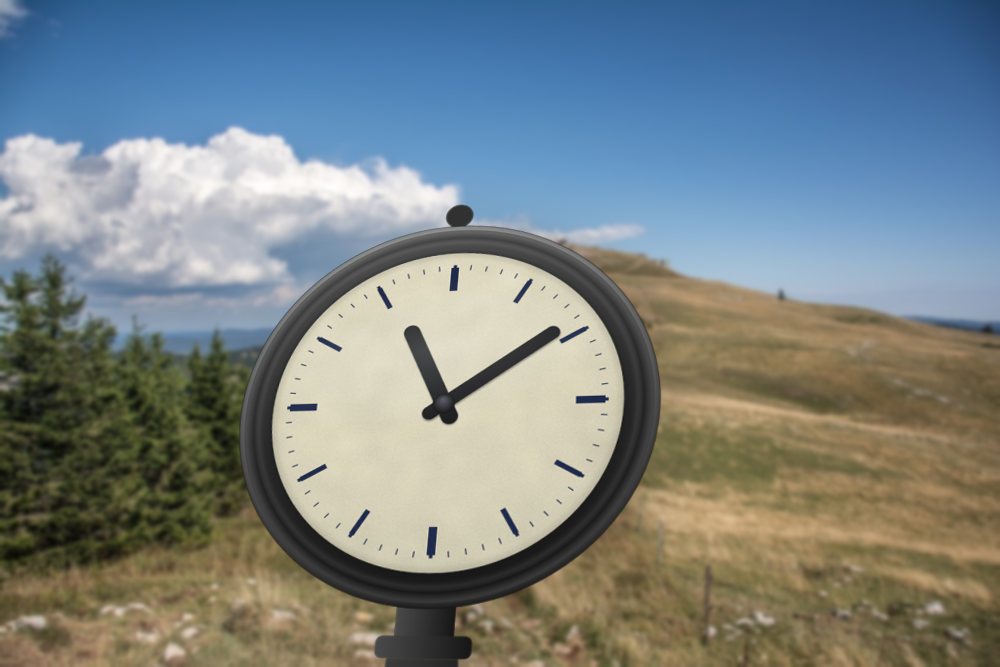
11:09
